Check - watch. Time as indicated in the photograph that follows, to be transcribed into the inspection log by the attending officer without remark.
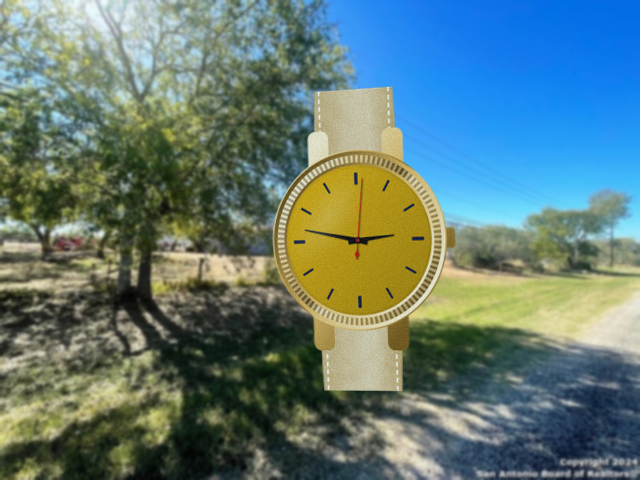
2:47:01
